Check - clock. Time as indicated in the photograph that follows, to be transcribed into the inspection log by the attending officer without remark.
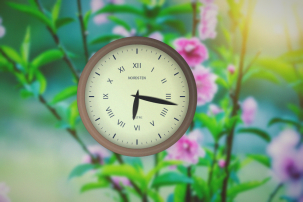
6:17
